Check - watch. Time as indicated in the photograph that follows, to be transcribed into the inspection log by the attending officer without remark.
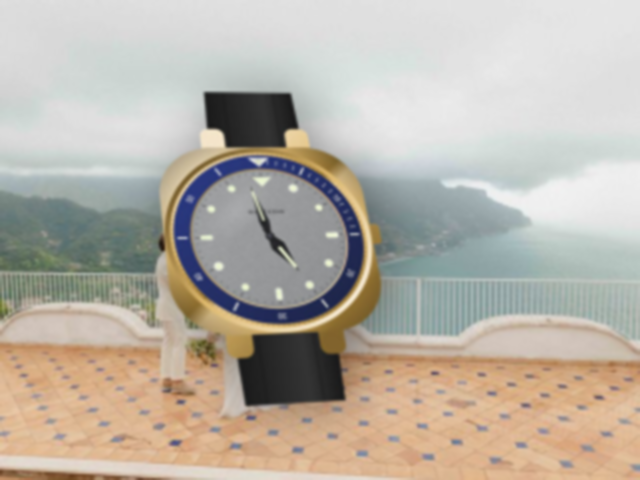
4:58
